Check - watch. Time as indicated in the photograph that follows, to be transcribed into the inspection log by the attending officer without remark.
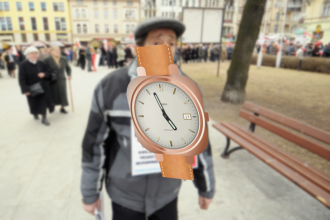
4:57
